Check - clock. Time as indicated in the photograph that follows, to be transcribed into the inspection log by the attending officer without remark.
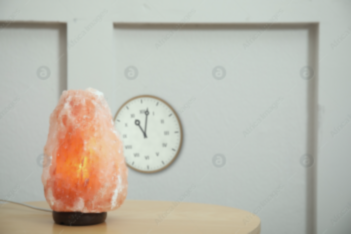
11:02
